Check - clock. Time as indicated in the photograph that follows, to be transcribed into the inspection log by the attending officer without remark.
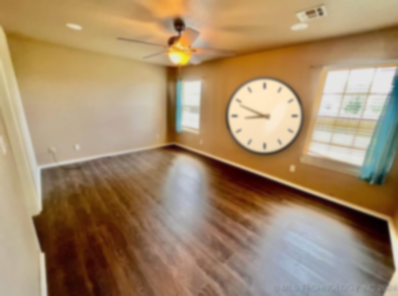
8:49
